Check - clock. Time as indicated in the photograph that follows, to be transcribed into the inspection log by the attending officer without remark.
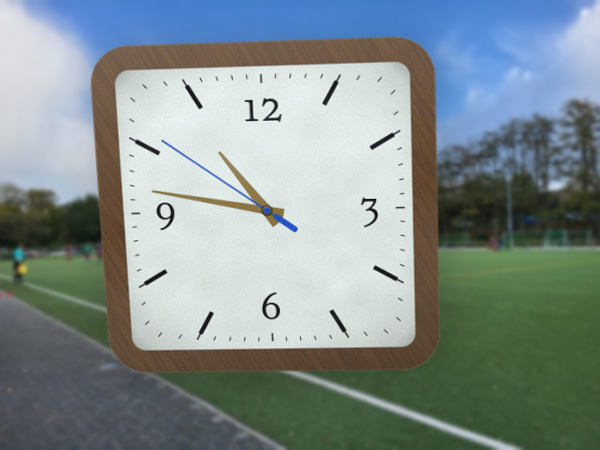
10:46:51
